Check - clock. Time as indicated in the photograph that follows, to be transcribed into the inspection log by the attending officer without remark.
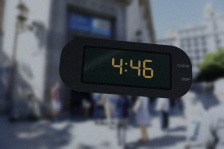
4:46
